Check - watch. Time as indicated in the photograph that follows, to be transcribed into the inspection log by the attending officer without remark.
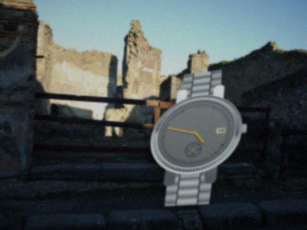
4:48
